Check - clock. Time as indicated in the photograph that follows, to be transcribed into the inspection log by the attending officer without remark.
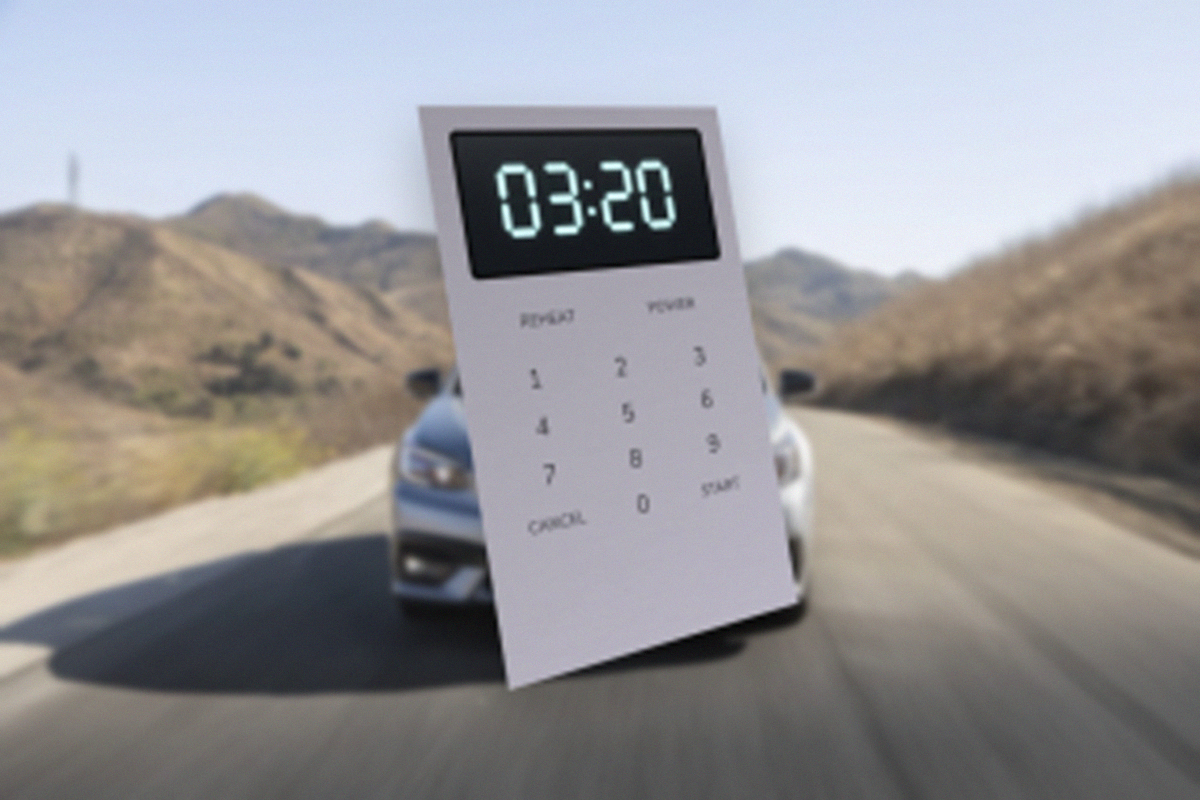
3:20
